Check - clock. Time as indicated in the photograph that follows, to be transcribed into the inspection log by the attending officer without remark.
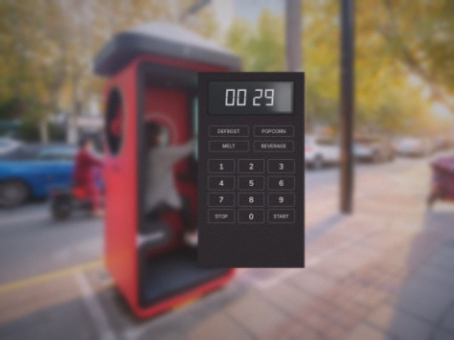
0:29
